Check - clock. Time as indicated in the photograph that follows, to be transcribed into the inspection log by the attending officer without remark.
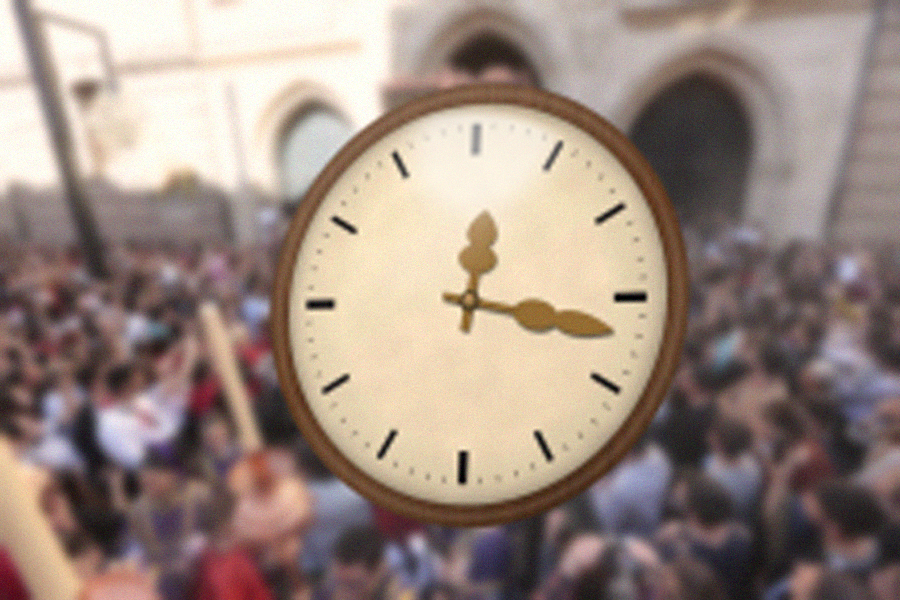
12:17
